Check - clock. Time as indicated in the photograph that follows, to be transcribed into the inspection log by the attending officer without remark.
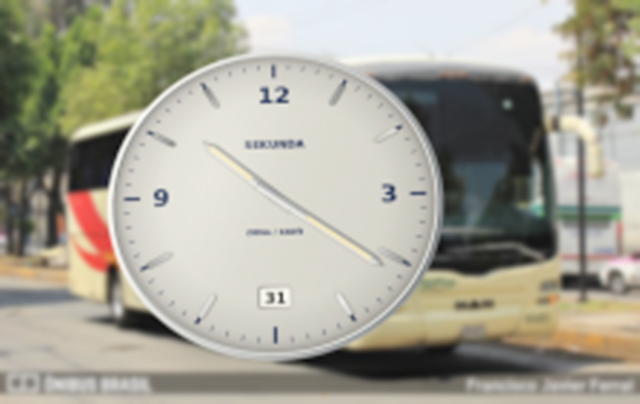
10:21
